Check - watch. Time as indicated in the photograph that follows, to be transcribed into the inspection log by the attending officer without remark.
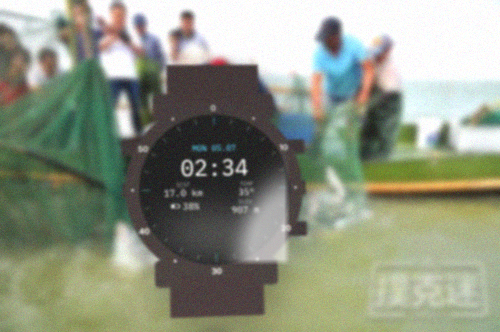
2:34
